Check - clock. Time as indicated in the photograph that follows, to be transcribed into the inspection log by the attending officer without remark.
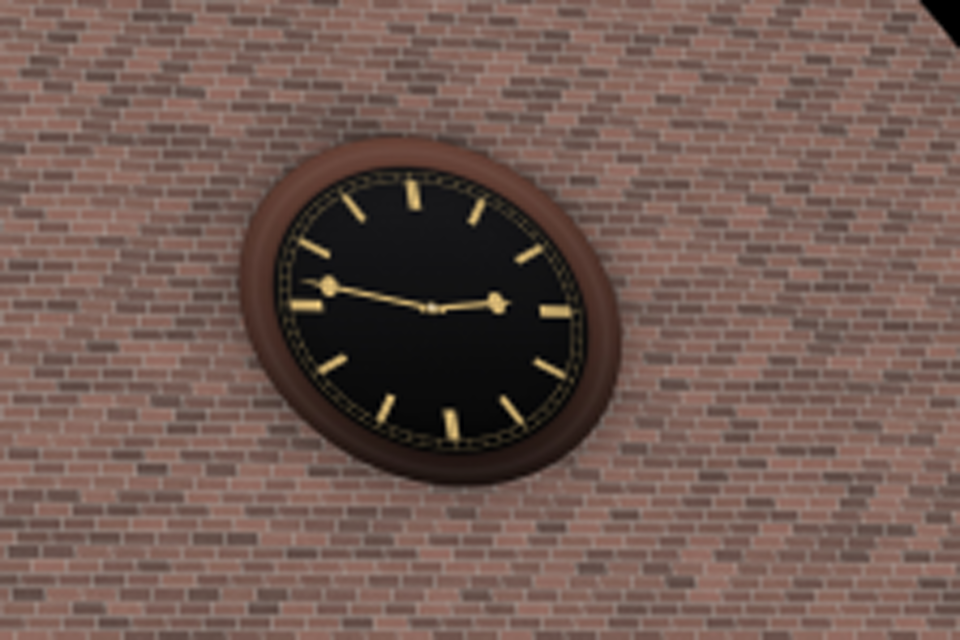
2:47
